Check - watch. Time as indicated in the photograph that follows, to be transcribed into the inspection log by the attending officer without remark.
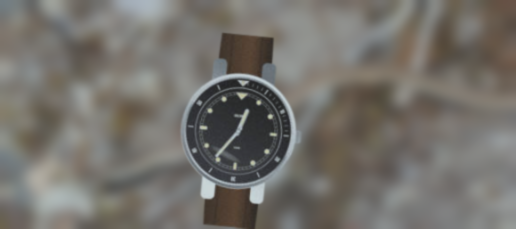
12:36
